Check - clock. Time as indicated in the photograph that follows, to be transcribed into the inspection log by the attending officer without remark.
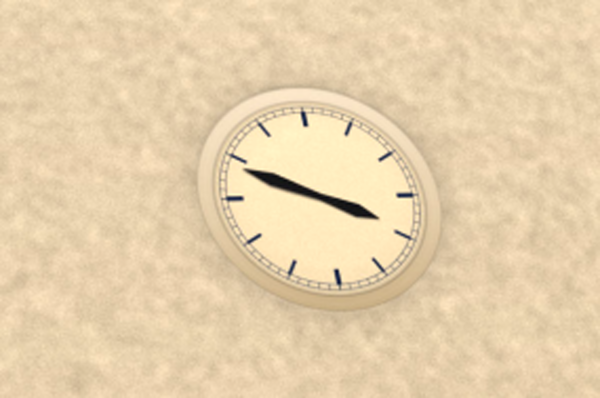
3:49
